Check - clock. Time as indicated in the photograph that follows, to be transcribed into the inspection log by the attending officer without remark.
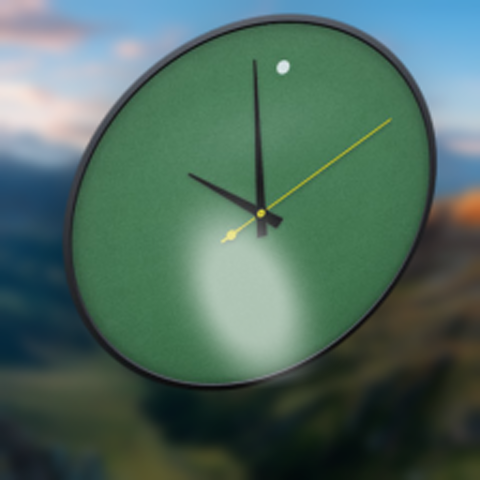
9:58:09
